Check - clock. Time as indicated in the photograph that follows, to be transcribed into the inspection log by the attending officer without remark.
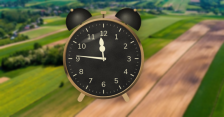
11:46
